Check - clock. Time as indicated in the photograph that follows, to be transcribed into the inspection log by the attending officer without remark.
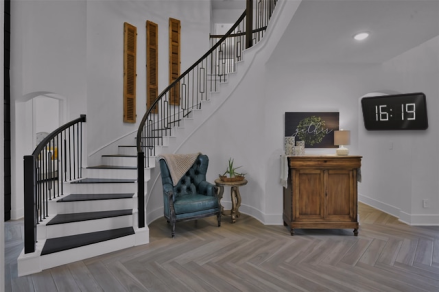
16:19
